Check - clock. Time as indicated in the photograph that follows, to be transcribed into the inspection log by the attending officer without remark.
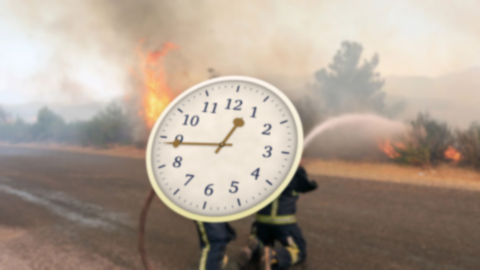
12:44
